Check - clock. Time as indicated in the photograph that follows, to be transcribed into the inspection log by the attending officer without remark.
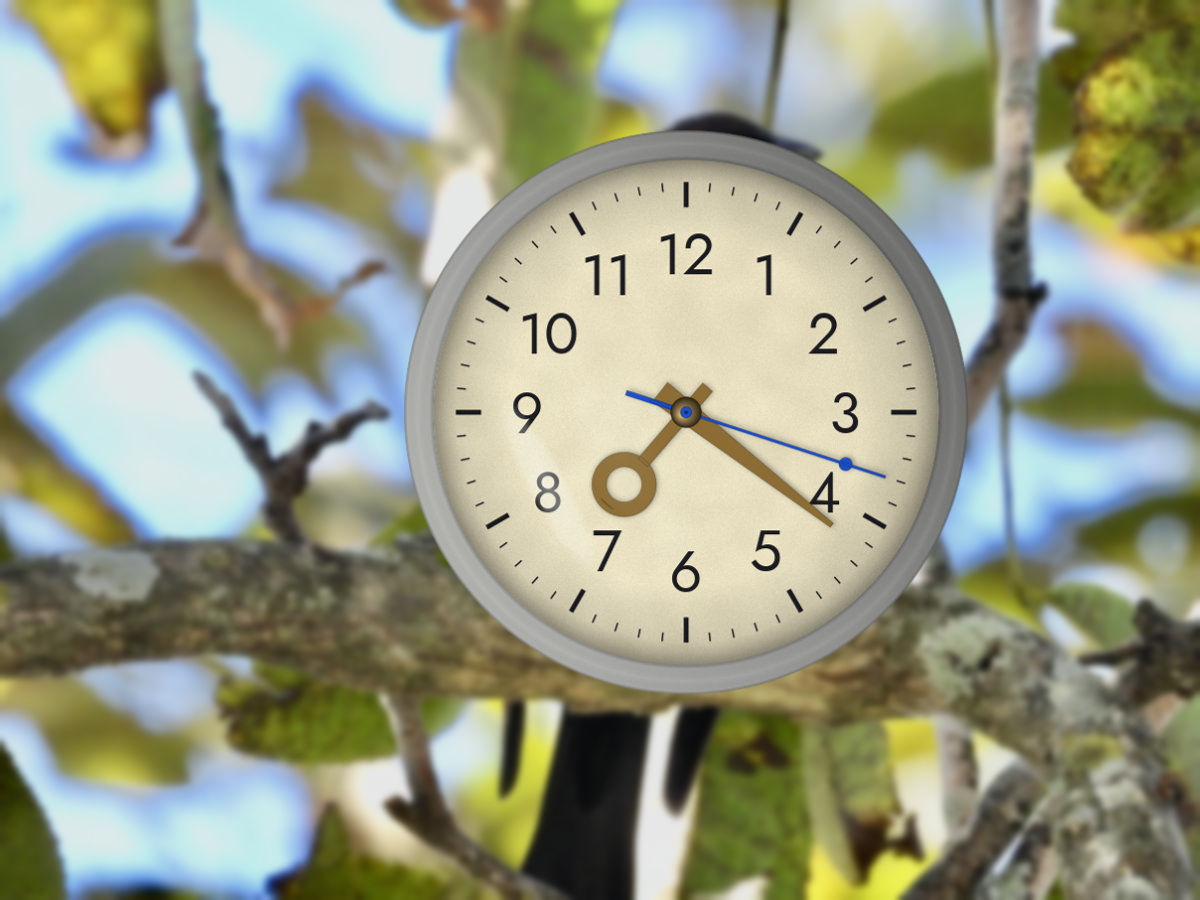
7:21:18
